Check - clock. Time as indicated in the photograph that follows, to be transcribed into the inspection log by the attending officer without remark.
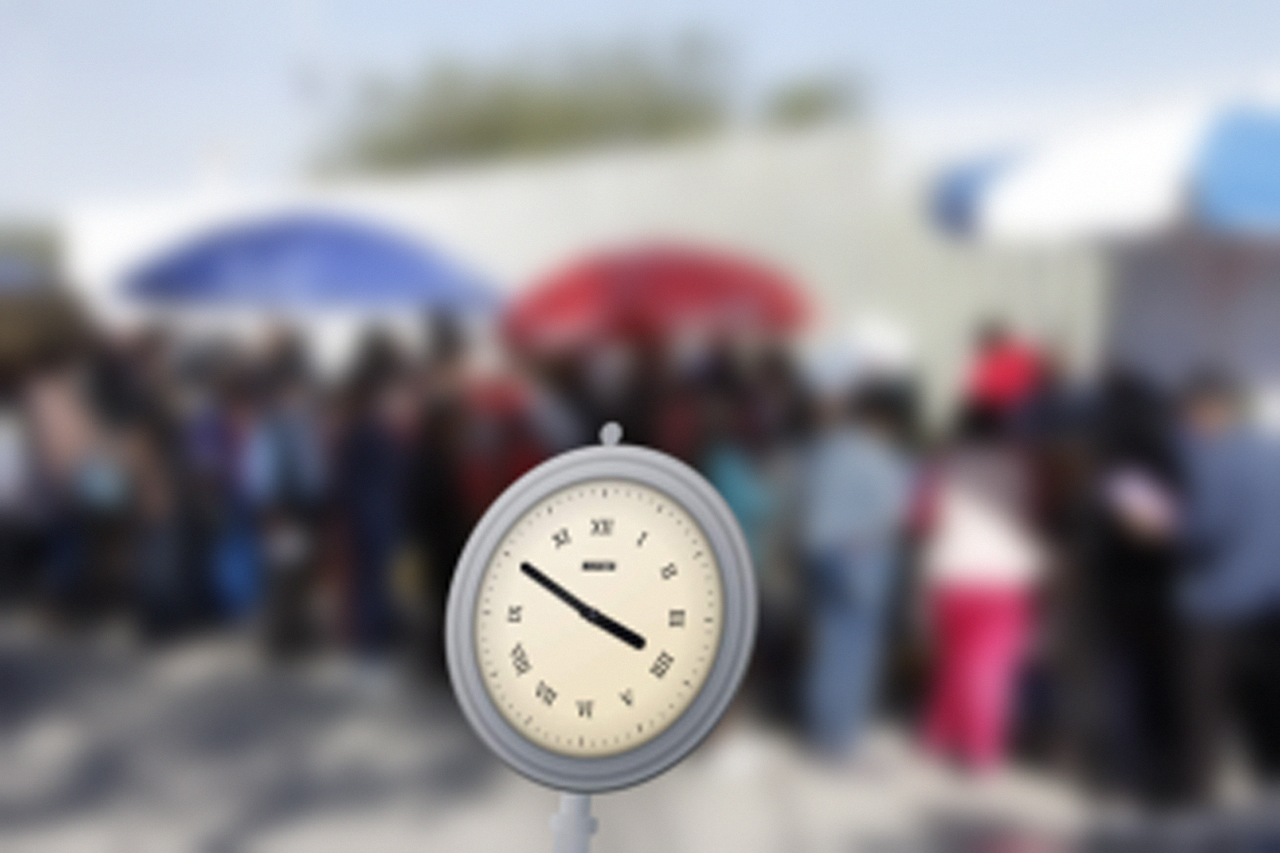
3:50
